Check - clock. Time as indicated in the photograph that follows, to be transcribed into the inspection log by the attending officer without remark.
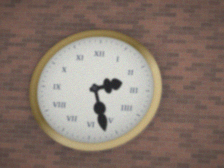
2:27
